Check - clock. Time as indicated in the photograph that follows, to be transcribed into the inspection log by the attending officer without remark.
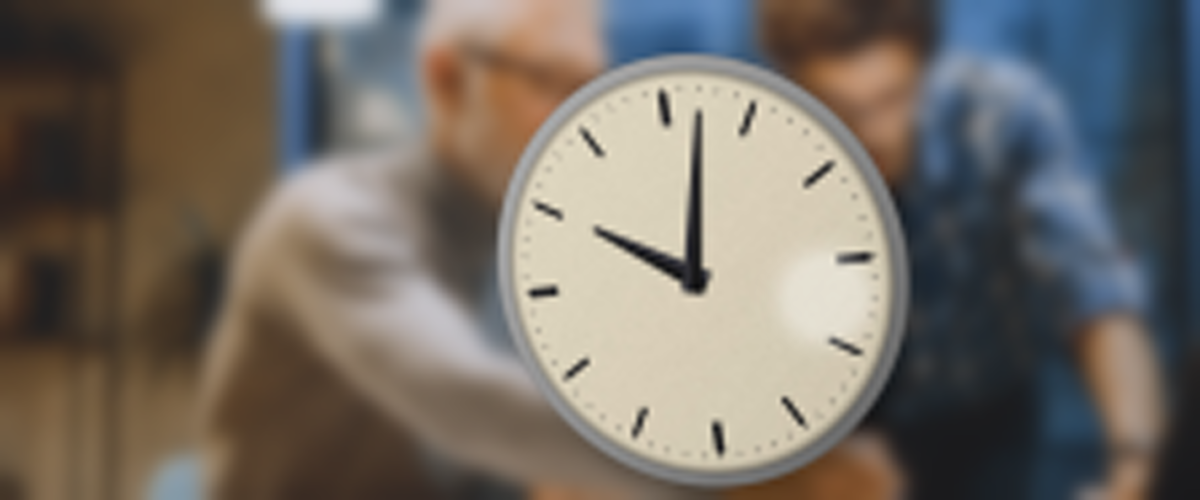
10:02
